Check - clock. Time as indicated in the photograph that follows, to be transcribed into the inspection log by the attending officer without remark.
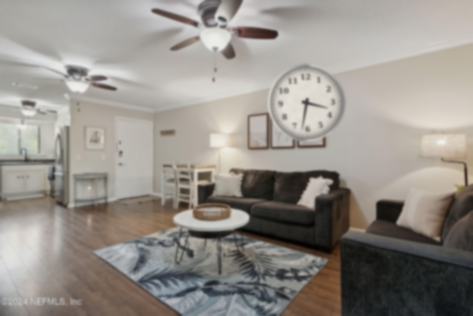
3:32
